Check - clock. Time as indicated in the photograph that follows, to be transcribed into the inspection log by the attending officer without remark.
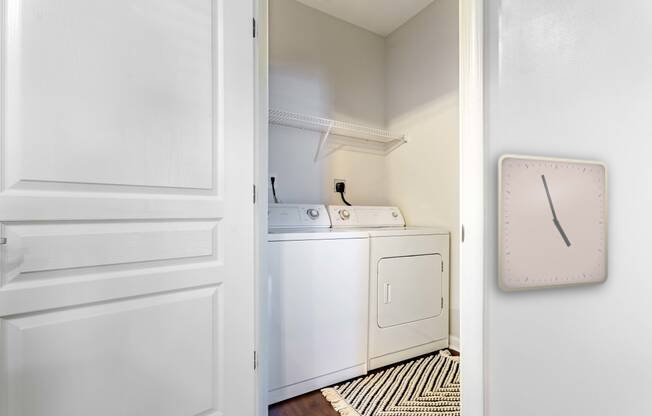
4:57
